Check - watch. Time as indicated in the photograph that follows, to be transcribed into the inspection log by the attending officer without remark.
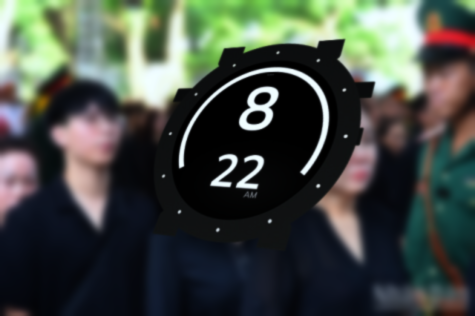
8:22
